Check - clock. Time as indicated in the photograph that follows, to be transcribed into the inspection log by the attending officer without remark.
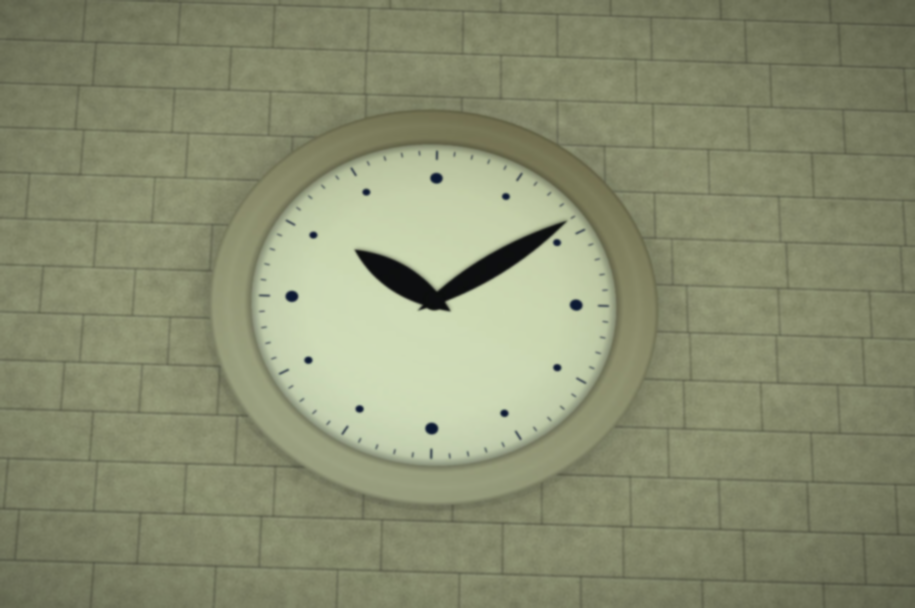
10:09
